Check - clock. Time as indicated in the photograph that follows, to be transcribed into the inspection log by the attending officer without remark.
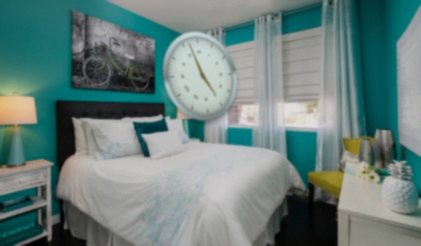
4:57
